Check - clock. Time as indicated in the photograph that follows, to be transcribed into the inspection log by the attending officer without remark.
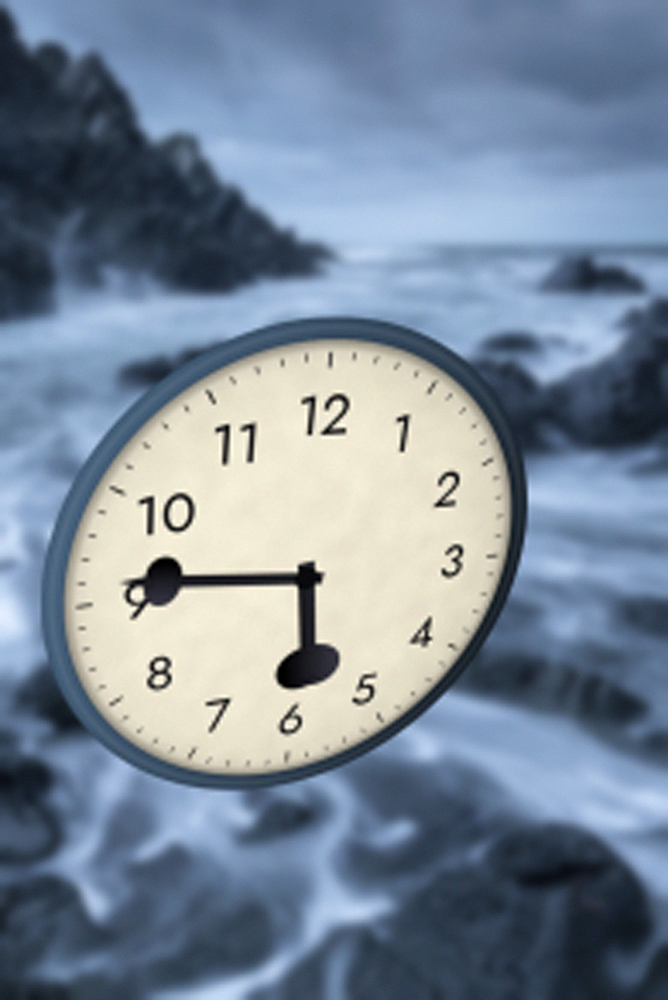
5:46
